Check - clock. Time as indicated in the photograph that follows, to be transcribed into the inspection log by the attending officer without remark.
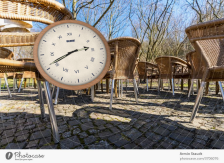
2:41
